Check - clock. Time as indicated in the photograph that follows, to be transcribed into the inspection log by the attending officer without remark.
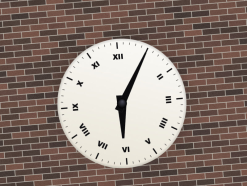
6:05
